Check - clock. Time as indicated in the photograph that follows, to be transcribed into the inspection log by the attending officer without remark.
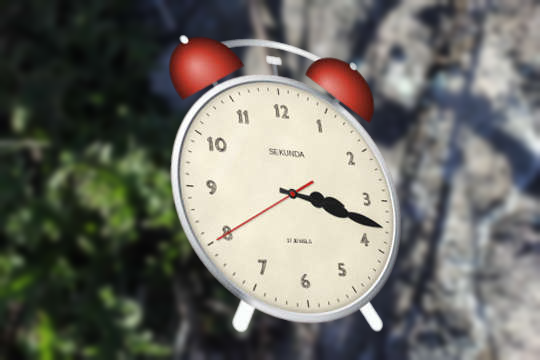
3:17:40
